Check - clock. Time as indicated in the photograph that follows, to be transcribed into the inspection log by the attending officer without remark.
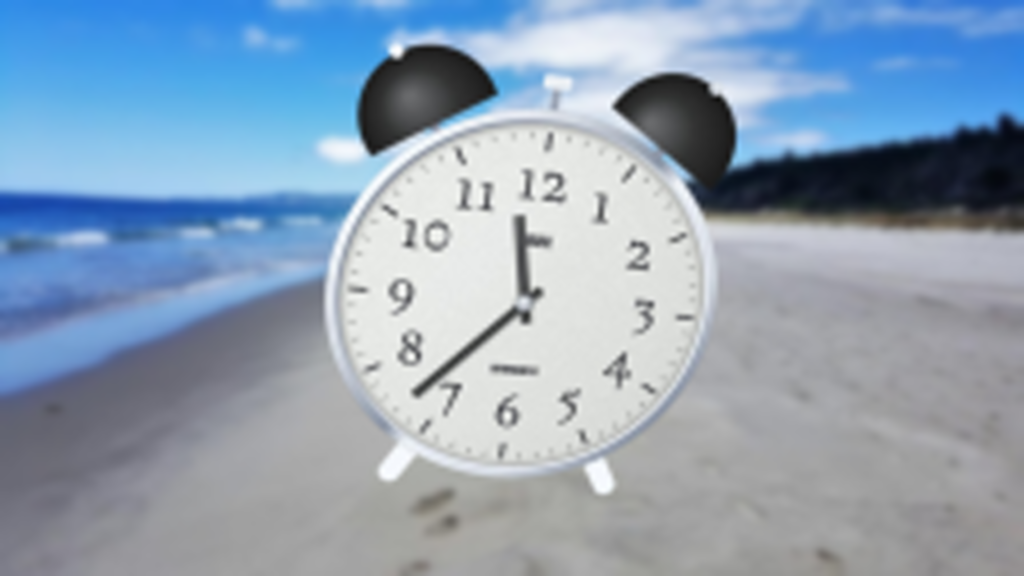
11:37
